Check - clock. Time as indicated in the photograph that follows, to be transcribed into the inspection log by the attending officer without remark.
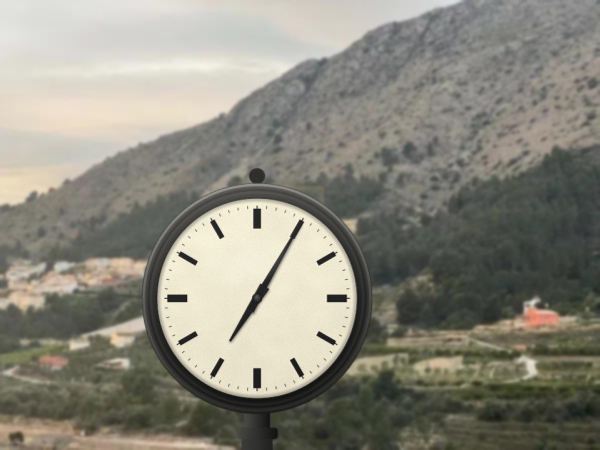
7:05
